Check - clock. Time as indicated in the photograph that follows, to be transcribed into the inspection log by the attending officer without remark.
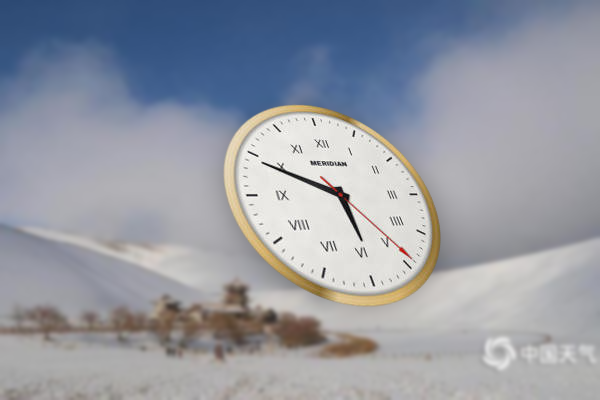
5:49:24
